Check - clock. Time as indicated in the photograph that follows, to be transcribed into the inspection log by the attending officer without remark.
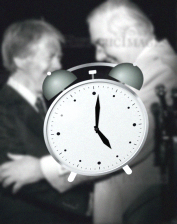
5:01
